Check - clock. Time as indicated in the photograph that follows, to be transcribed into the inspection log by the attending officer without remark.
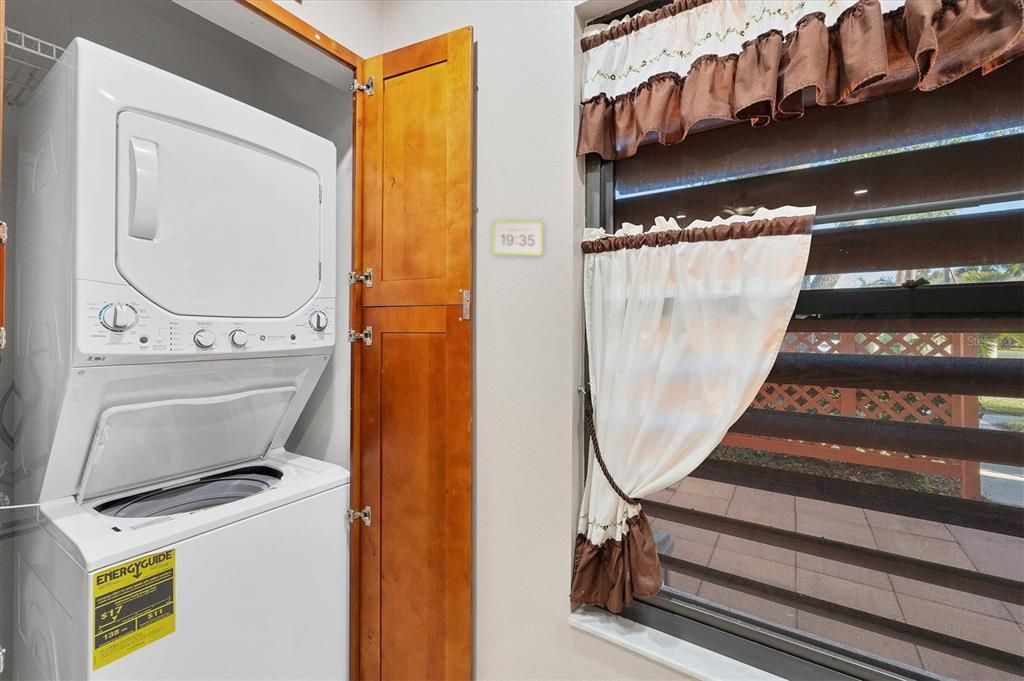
19:35
